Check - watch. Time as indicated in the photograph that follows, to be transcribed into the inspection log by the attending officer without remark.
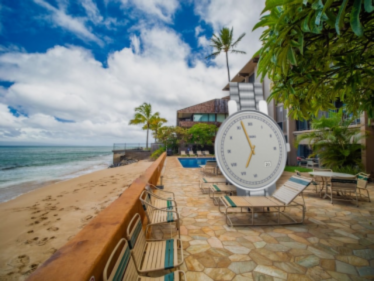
6:57
